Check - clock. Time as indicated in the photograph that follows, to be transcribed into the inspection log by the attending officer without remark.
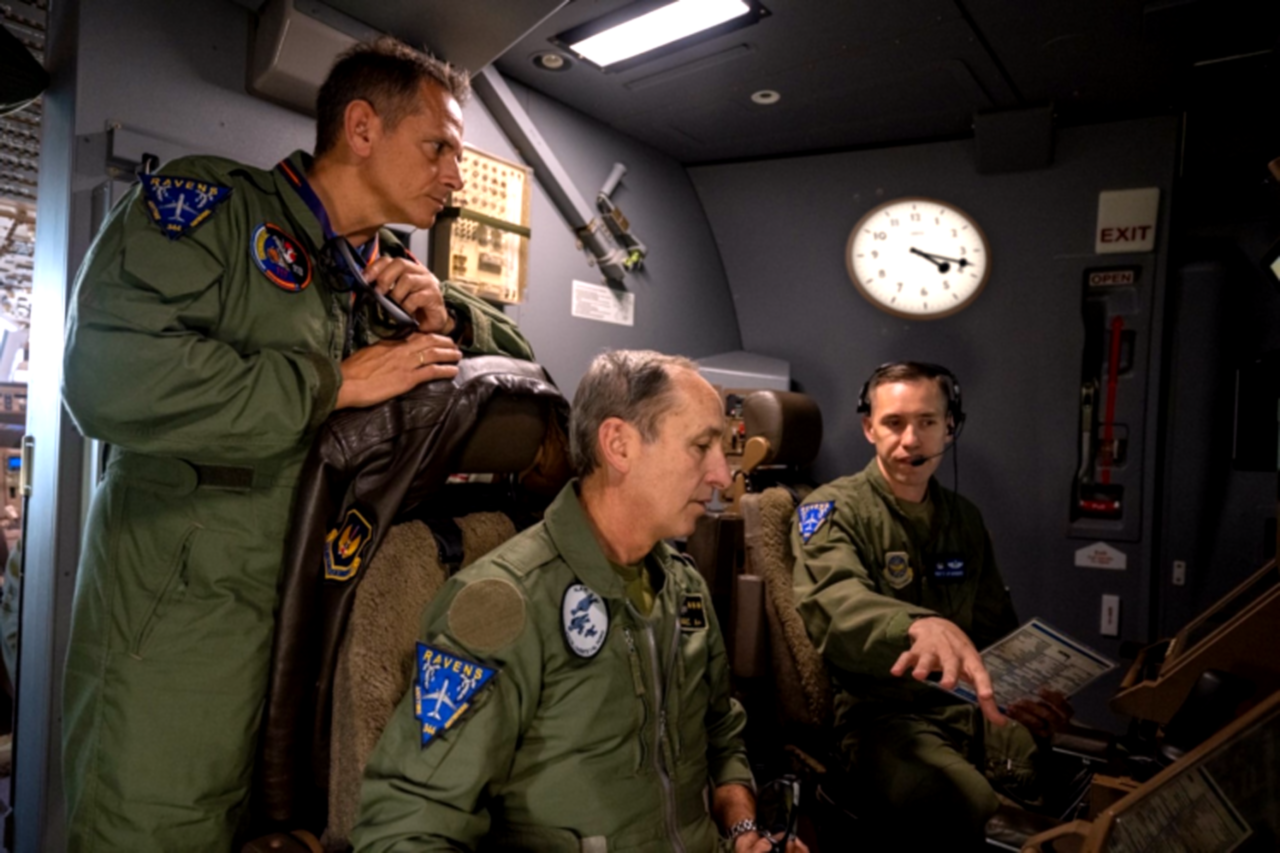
4:18
